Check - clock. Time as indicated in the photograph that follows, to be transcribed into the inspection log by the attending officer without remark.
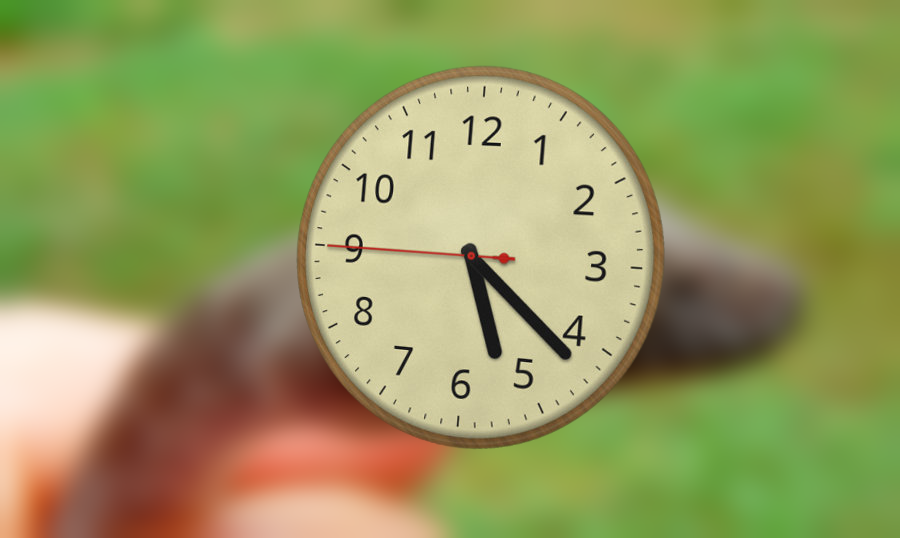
5:21:45
